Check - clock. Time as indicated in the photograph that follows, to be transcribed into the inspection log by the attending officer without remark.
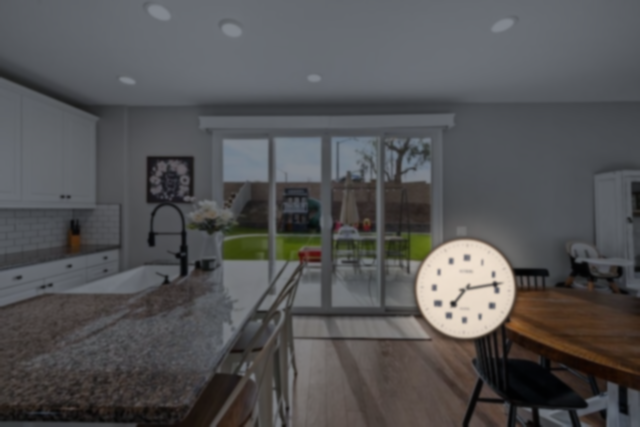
7:13
